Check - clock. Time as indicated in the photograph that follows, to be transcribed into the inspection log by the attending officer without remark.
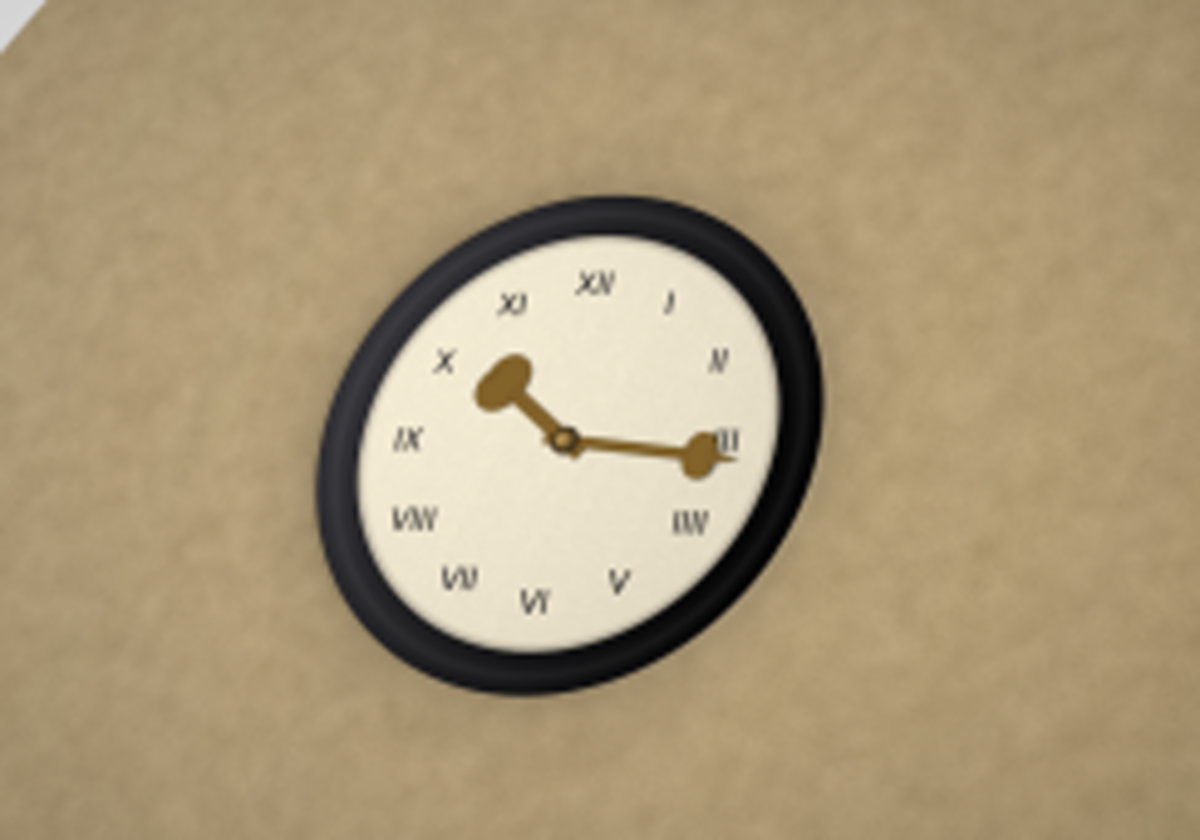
10:16
